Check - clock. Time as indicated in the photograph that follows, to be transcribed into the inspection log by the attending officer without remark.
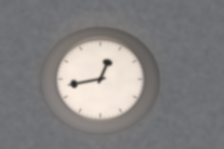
12:43
